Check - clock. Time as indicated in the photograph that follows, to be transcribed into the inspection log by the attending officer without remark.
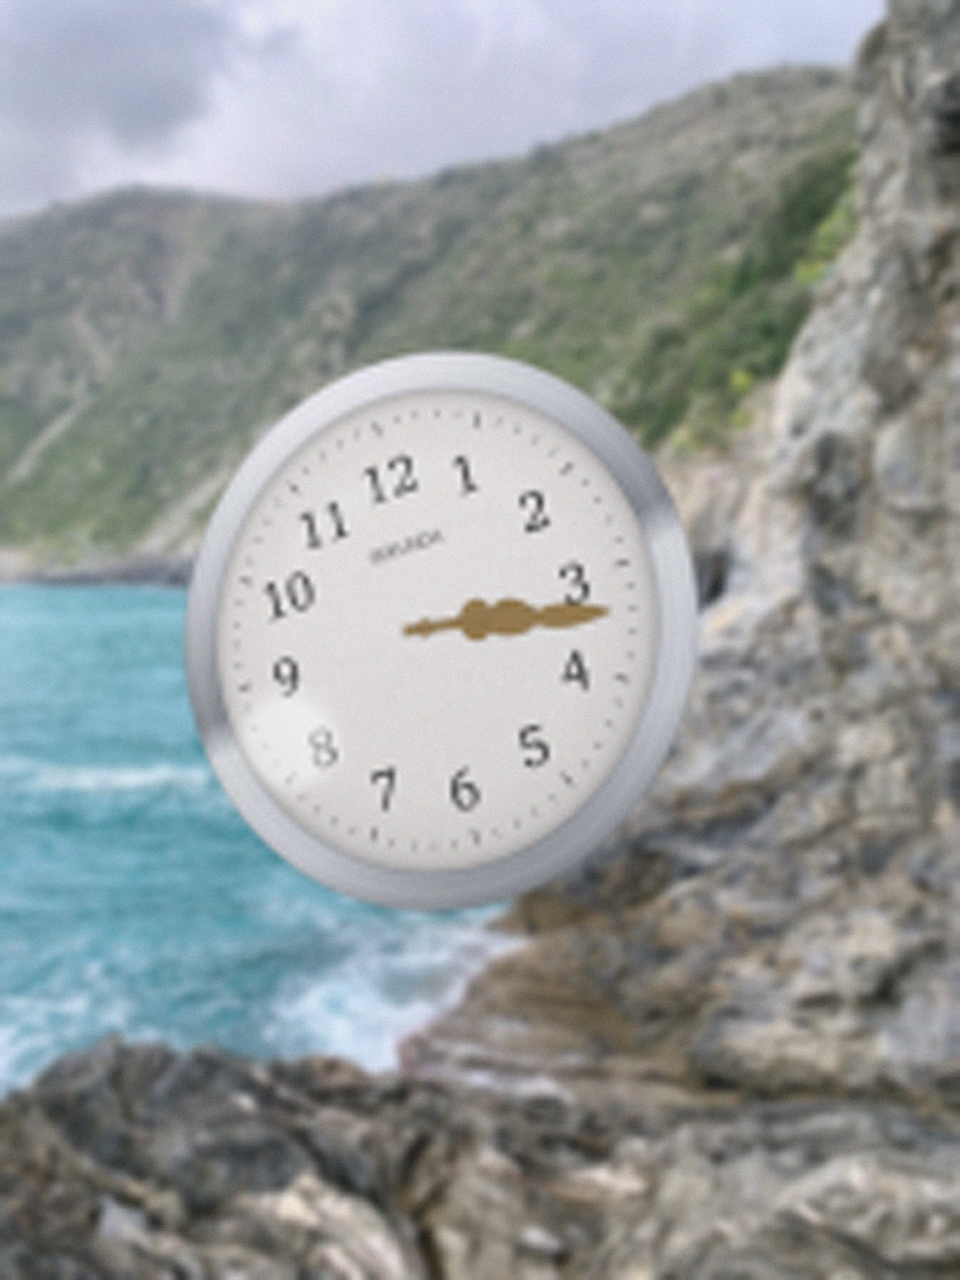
3:17
